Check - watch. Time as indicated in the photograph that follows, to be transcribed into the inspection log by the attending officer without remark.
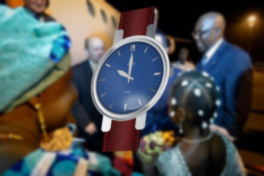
10:00
